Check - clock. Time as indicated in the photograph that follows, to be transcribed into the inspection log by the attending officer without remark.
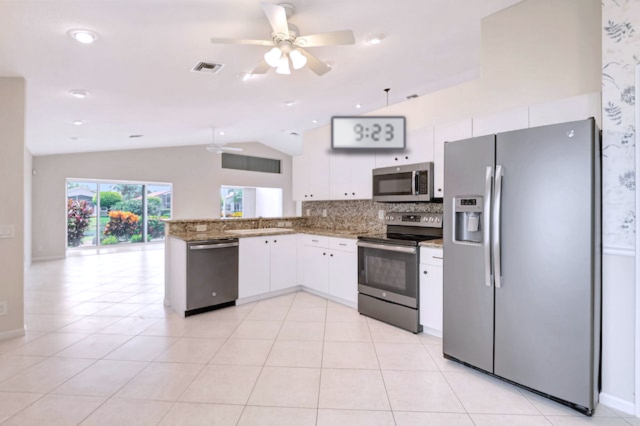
9:23
